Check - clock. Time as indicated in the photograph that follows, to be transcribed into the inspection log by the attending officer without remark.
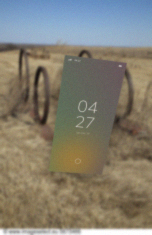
4:27
